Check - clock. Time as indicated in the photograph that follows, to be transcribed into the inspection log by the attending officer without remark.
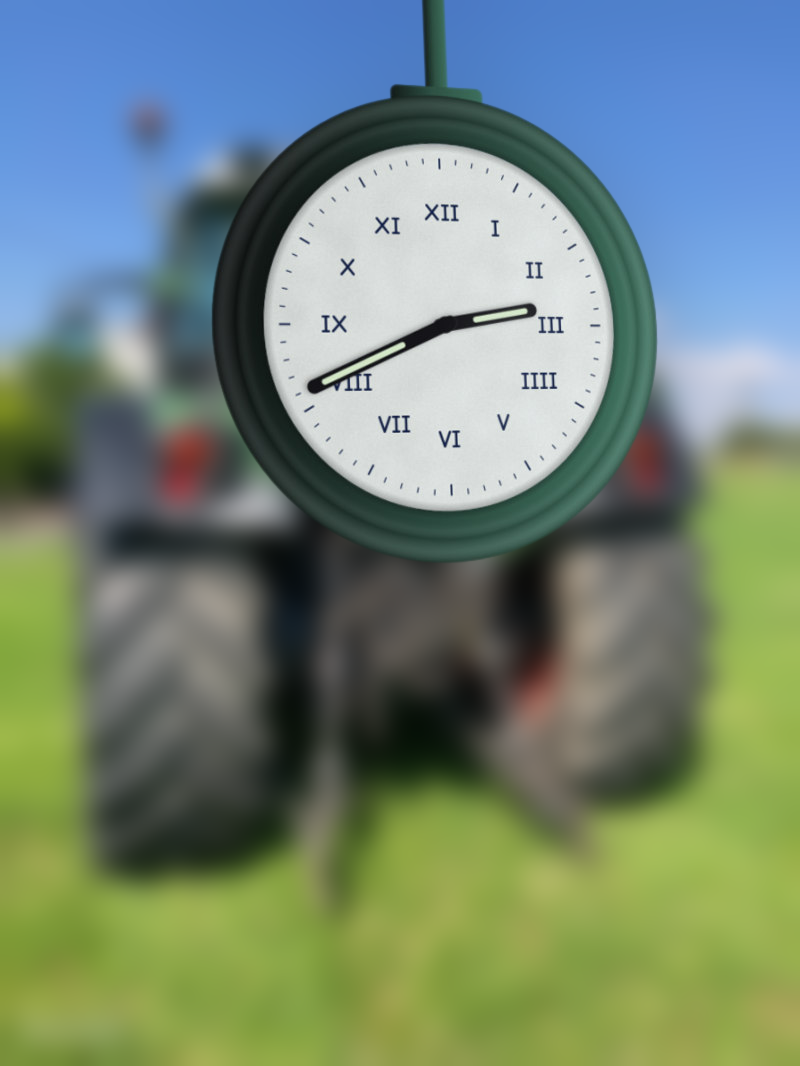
2:41
